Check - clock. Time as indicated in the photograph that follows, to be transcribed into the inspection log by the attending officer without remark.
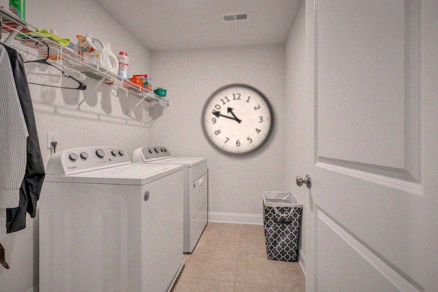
10:48
